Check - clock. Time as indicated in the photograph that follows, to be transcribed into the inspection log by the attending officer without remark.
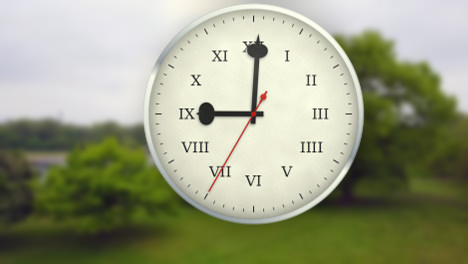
9:00:35
